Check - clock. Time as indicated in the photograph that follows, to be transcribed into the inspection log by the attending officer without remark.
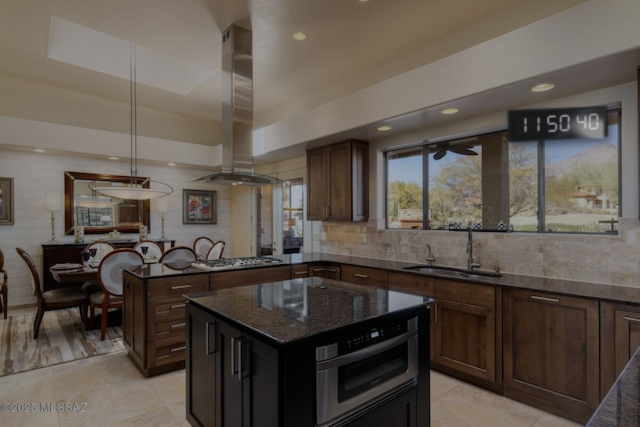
11:50:40
